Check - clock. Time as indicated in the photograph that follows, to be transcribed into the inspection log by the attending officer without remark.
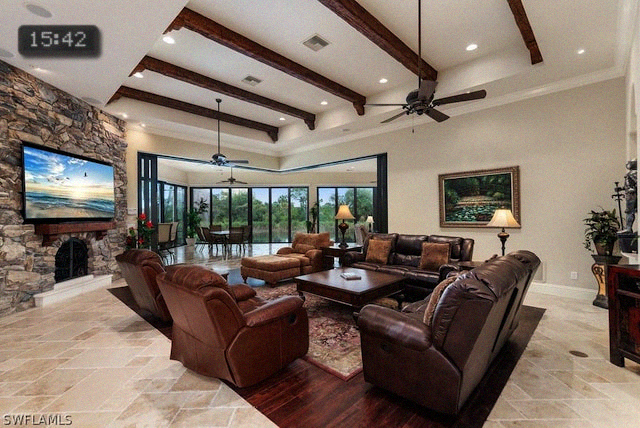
15:42
